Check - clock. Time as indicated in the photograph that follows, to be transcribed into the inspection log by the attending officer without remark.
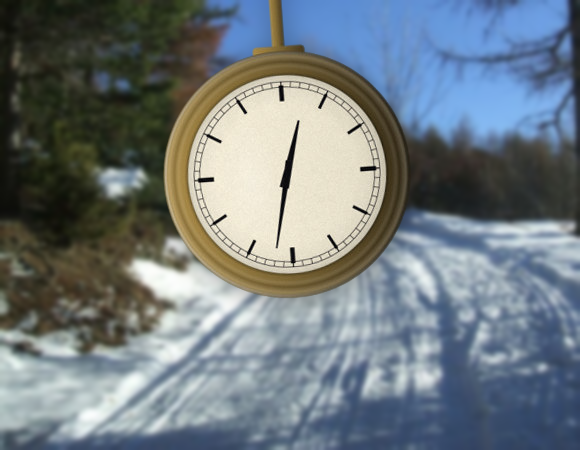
12:32
